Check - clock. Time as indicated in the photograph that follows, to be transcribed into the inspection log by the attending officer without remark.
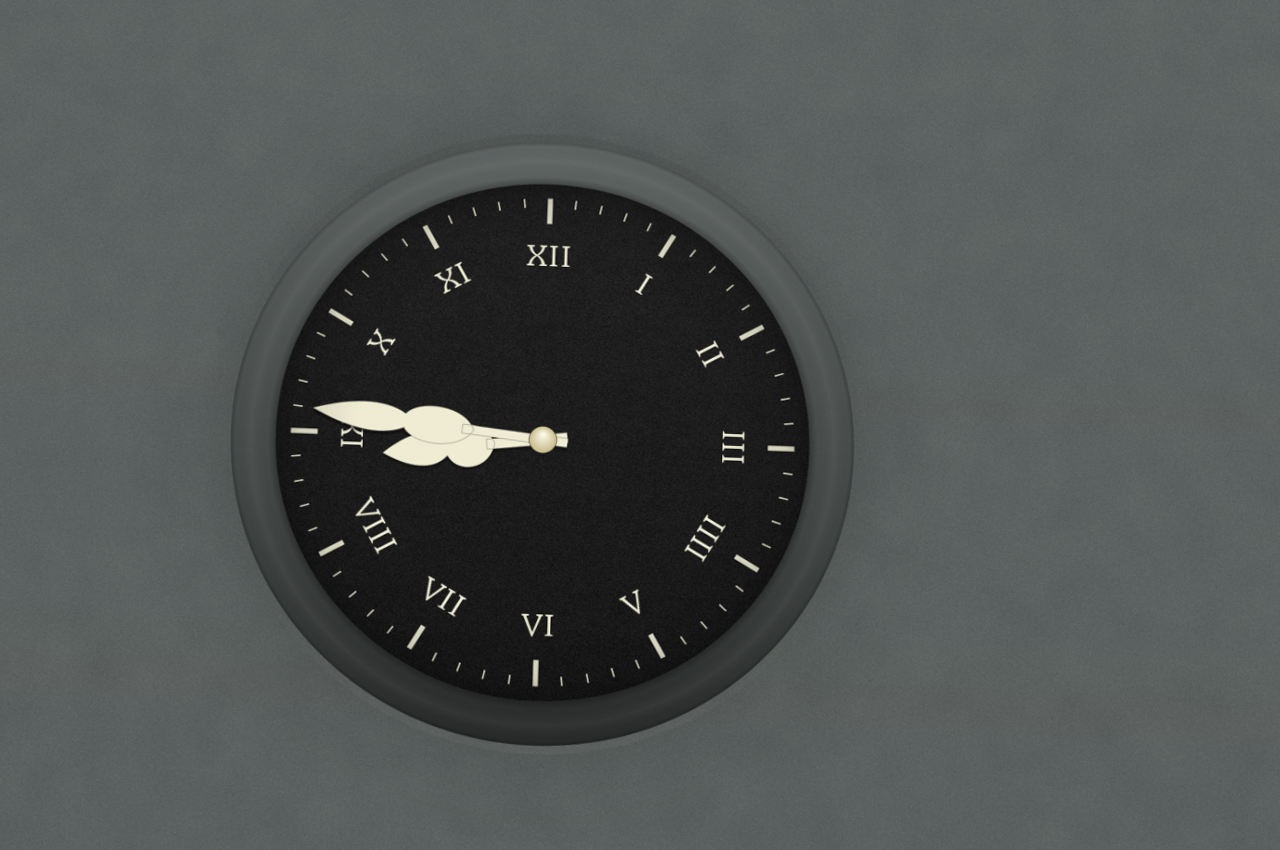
8:46
